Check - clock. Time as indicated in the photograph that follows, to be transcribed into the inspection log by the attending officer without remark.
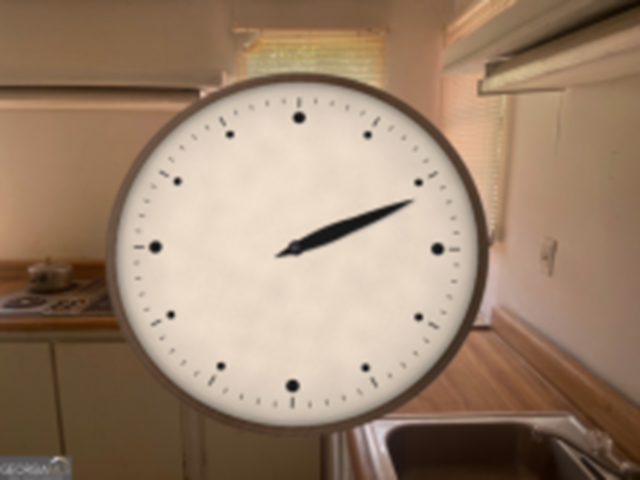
2:11
